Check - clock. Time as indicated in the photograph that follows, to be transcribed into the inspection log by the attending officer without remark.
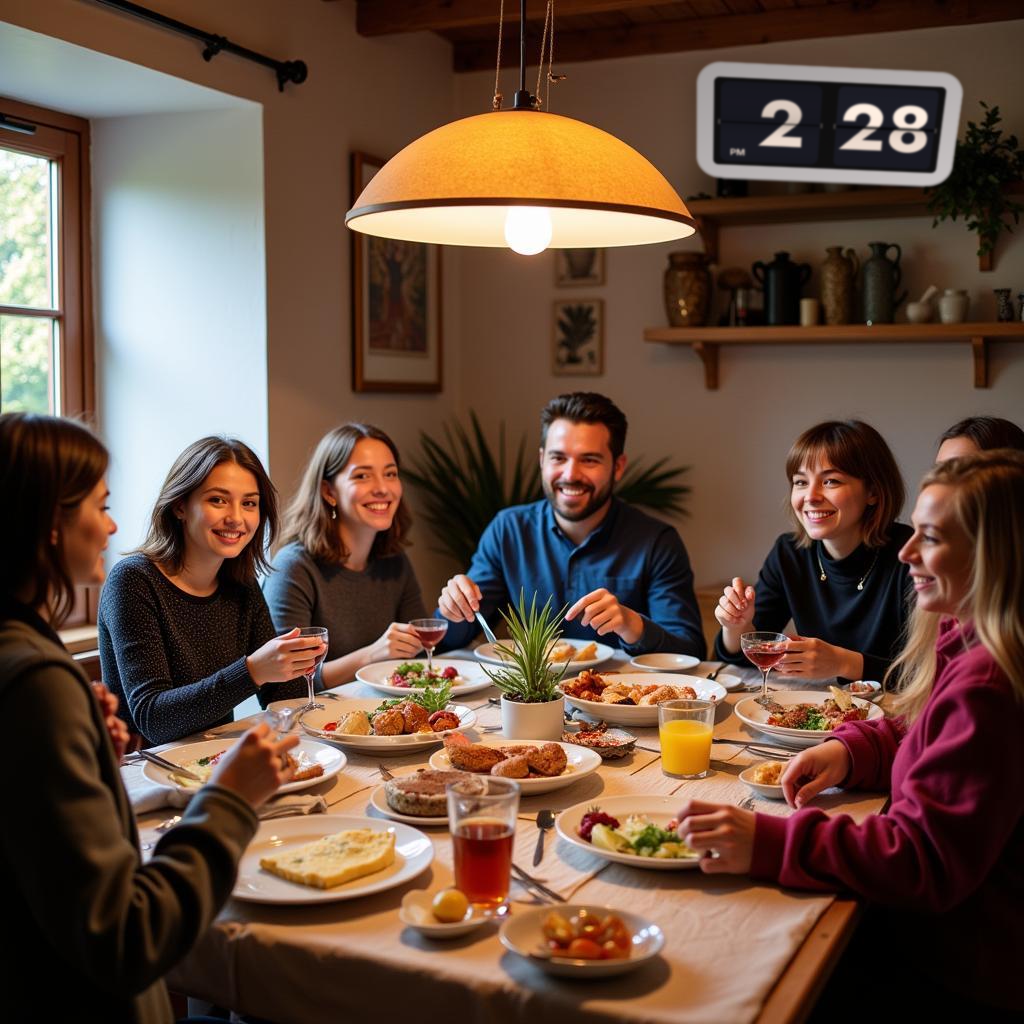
2:28
